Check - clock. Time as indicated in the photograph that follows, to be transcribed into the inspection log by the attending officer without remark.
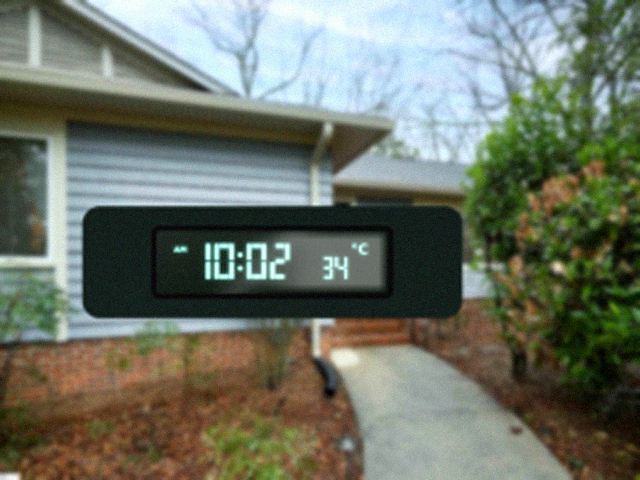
10:02
